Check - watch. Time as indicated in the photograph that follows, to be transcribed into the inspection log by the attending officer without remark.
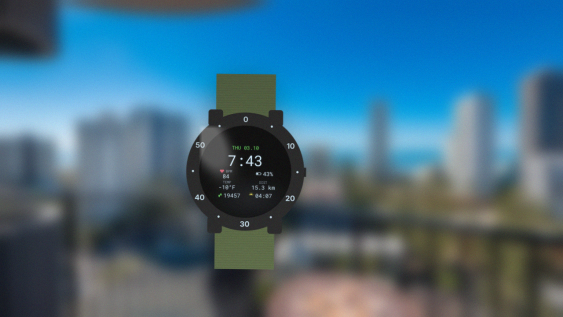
7:43
